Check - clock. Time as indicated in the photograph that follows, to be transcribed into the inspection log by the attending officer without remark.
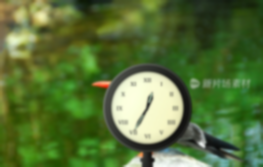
12:35
